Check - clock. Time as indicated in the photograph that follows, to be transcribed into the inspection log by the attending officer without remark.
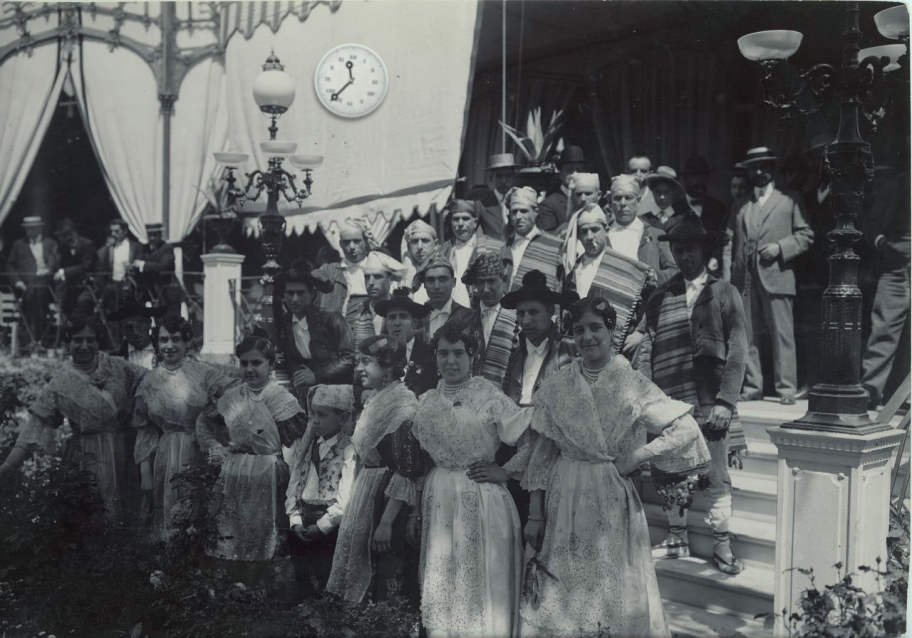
11:37
